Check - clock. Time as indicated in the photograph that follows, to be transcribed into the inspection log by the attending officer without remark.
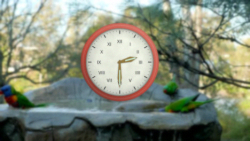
2:30
